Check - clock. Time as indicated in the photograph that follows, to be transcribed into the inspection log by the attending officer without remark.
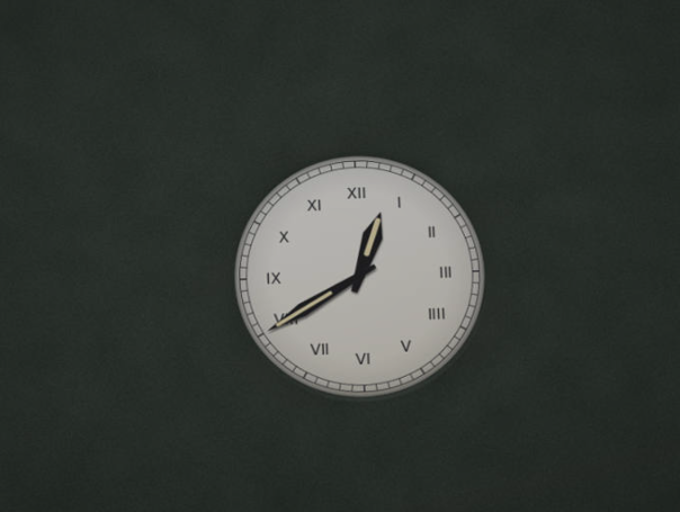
12:40
